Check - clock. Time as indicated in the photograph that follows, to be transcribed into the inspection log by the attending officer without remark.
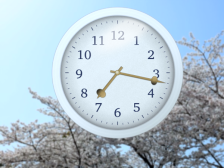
7:17
